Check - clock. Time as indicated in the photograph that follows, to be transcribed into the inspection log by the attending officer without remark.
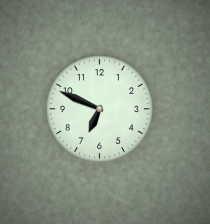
6:49
